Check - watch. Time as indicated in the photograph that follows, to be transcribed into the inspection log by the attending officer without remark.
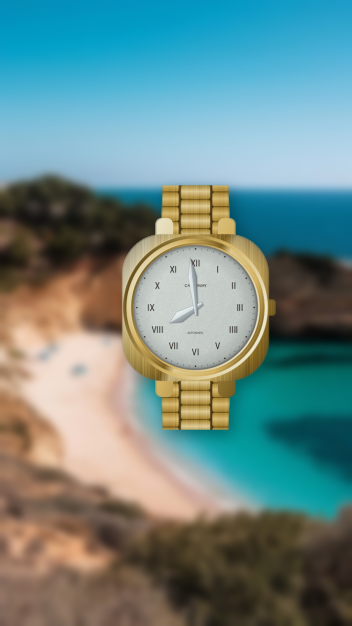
7:59
